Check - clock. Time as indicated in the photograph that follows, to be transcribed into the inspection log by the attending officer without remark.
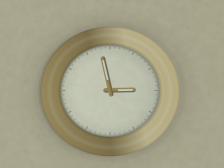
2:58
